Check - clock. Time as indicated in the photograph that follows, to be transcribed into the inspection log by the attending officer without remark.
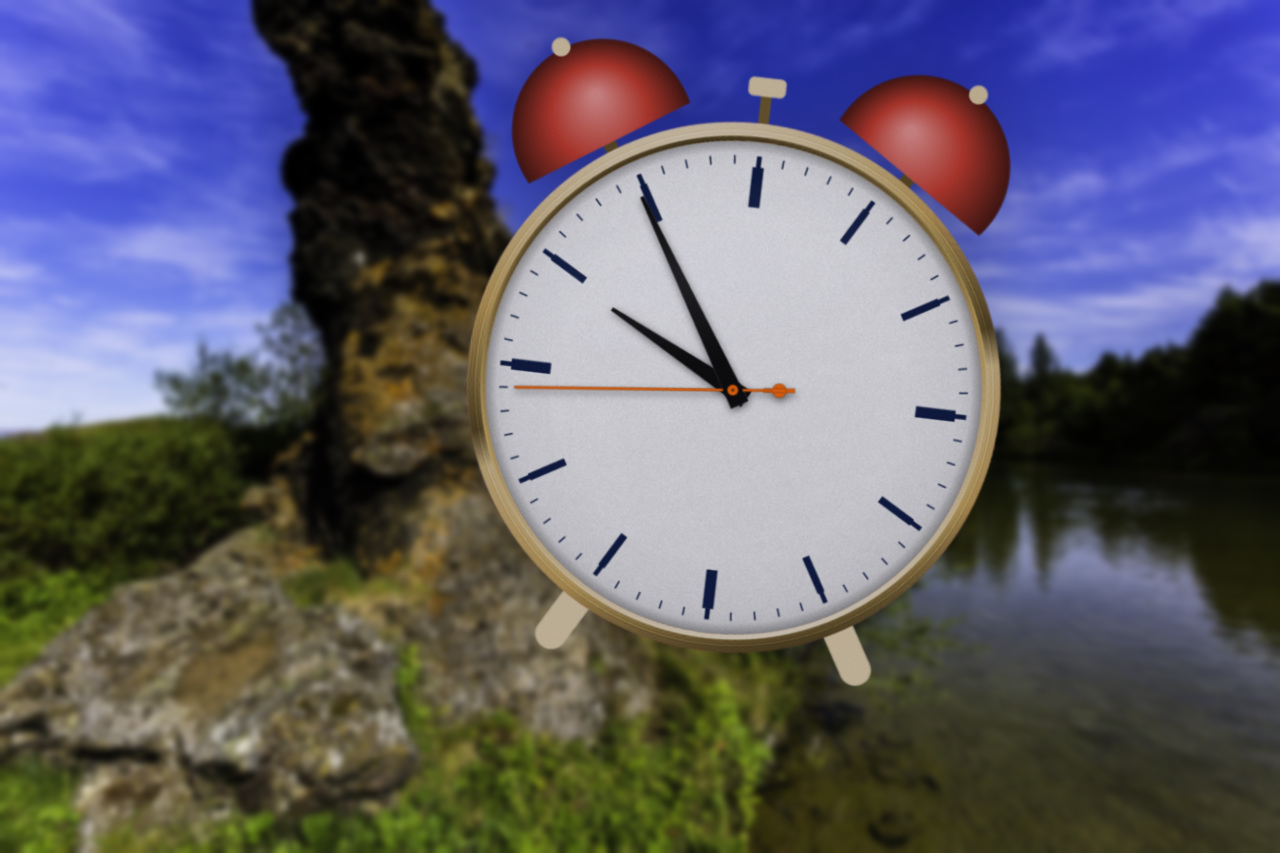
9:54:44
